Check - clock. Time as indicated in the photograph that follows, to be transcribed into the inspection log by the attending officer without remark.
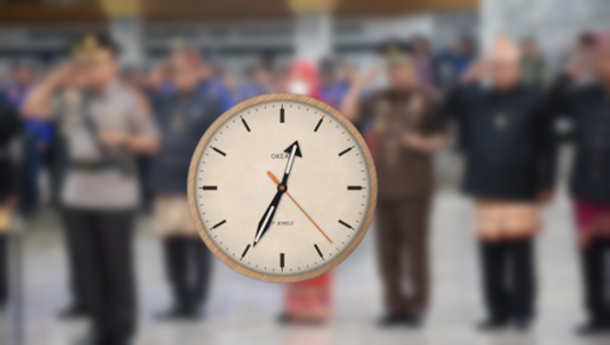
12:34:23
